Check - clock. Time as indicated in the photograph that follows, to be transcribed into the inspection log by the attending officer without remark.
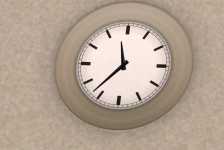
11:37
